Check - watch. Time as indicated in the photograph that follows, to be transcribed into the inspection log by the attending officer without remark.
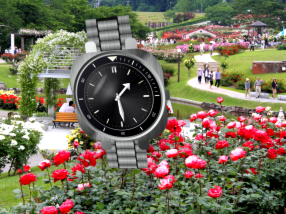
1:29
